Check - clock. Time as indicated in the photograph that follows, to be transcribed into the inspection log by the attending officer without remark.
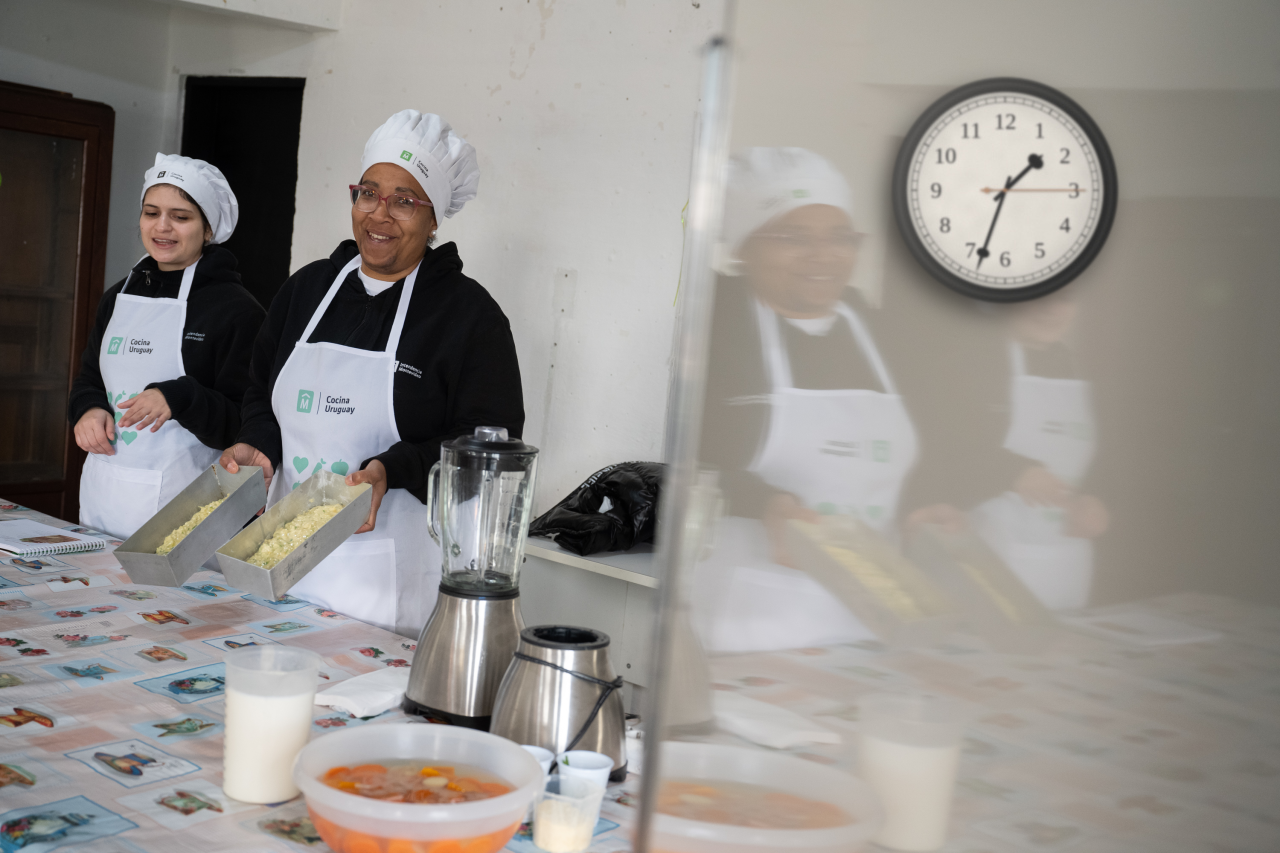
1:33:15
